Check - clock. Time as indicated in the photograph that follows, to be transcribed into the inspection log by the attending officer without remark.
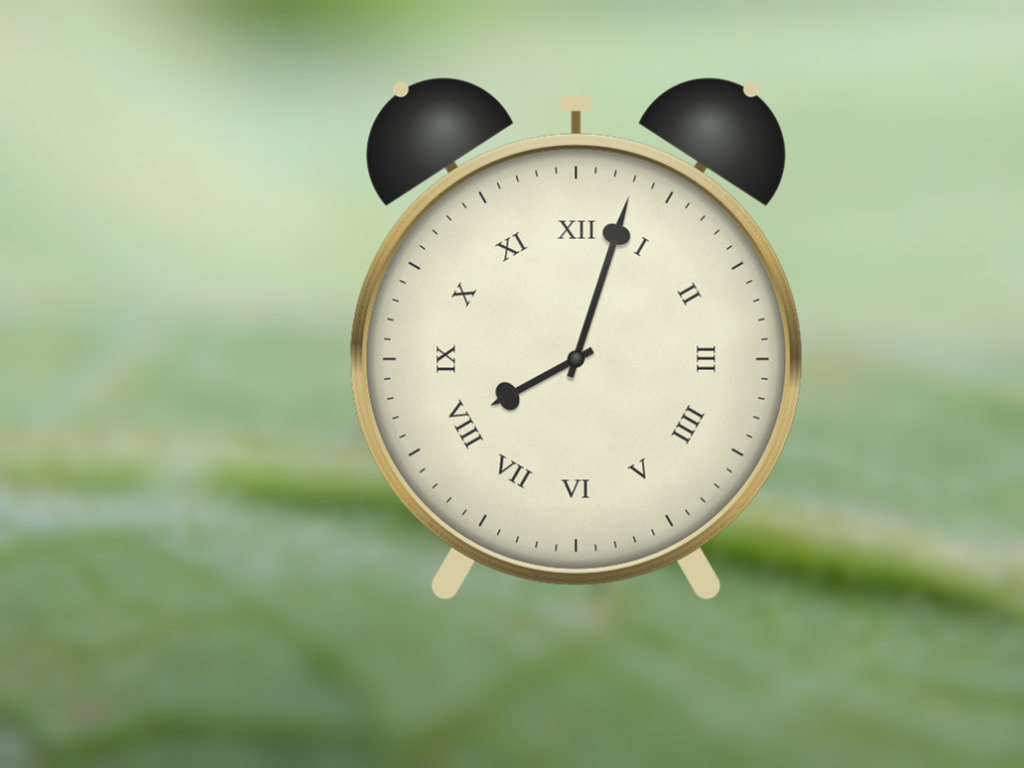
8:03
